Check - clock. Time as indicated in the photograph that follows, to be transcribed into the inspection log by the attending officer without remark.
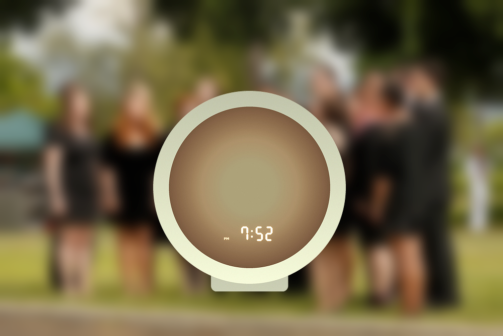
7:52
